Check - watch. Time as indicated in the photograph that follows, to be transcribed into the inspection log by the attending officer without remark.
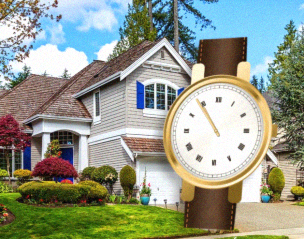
10:54
